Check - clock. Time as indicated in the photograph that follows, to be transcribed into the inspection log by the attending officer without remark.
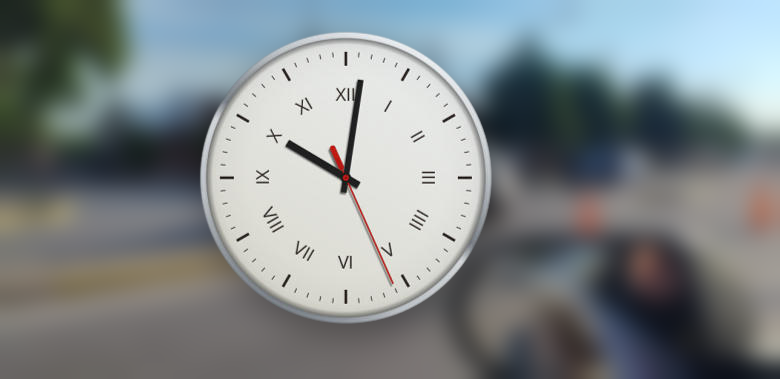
10:01:26
